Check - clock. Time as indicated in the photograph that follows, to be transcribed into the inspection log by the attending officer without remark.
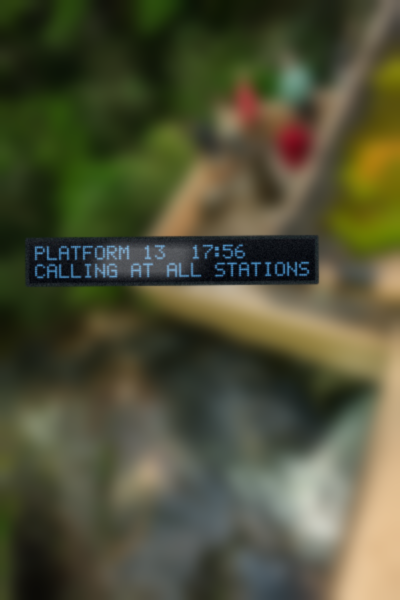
17:56
